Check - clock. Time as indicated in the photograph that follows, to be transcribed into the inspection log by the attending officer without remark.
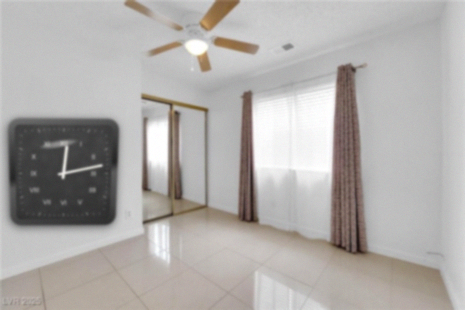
12:13
